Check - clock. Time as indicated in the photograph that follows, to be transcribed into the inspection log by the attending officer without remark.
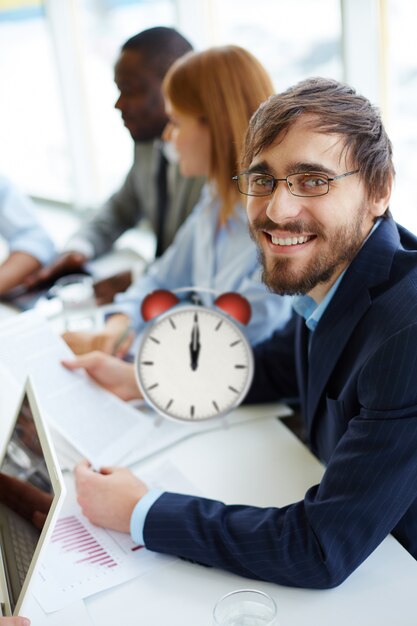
12:00
